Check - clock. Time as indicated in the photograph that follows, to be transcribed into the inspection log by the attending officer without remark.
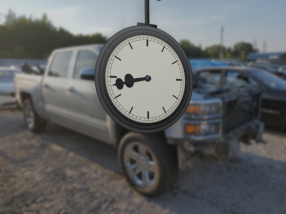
8:43
